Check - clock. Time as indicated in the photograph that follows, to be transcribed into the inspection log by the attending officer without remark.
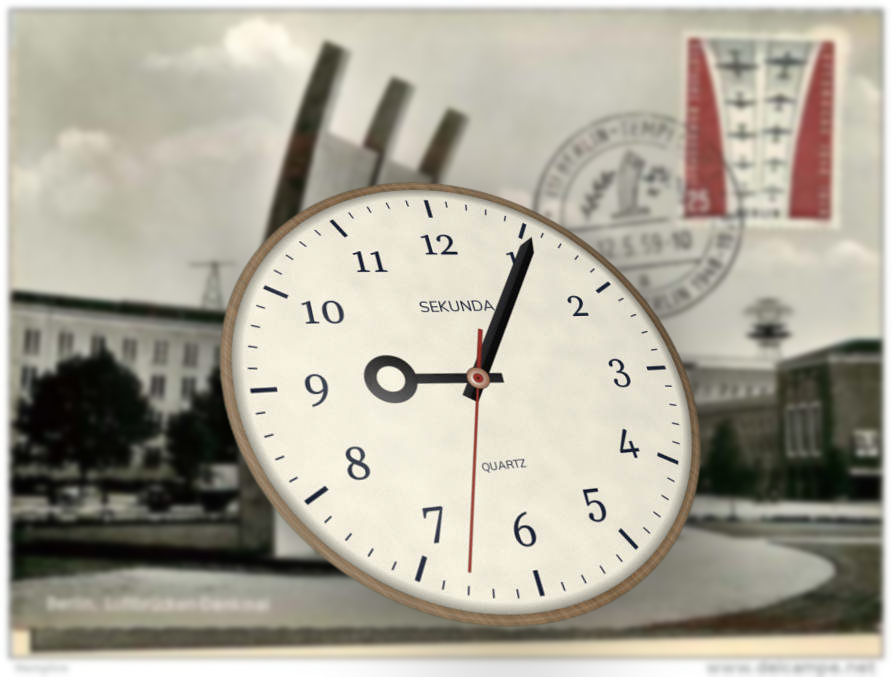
9:05:33
